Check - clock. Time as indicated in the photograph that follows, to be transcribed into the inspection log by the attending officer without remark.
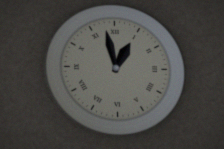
12:58
